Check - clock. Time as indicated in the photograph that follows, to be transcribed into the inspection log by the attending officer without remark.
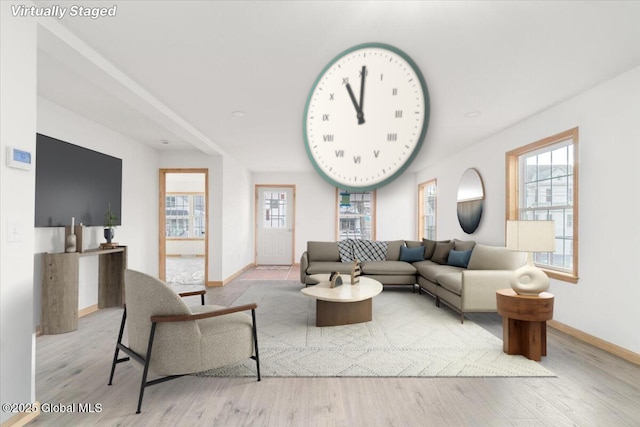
11:00
